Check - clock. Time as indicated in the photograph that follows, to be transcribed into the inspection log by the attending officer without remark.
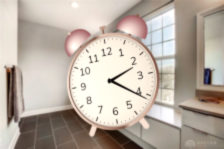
2:21
